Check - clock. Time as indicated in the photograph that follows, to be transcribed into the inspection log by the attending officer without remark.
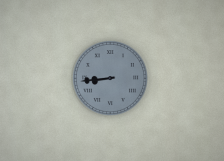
8:44
